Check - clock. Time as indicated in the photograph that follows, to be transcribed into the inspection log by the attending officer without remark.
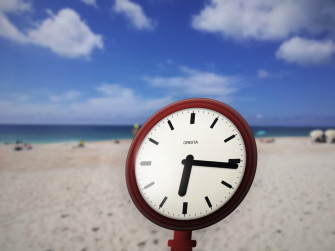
6:16
